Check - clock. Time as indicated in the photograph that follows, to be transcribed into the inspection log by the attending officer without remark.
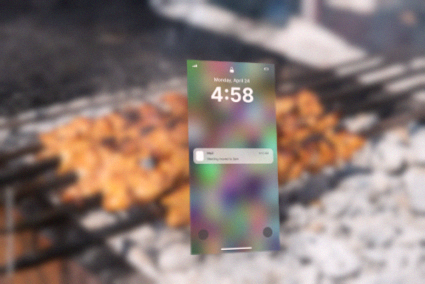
4:58
